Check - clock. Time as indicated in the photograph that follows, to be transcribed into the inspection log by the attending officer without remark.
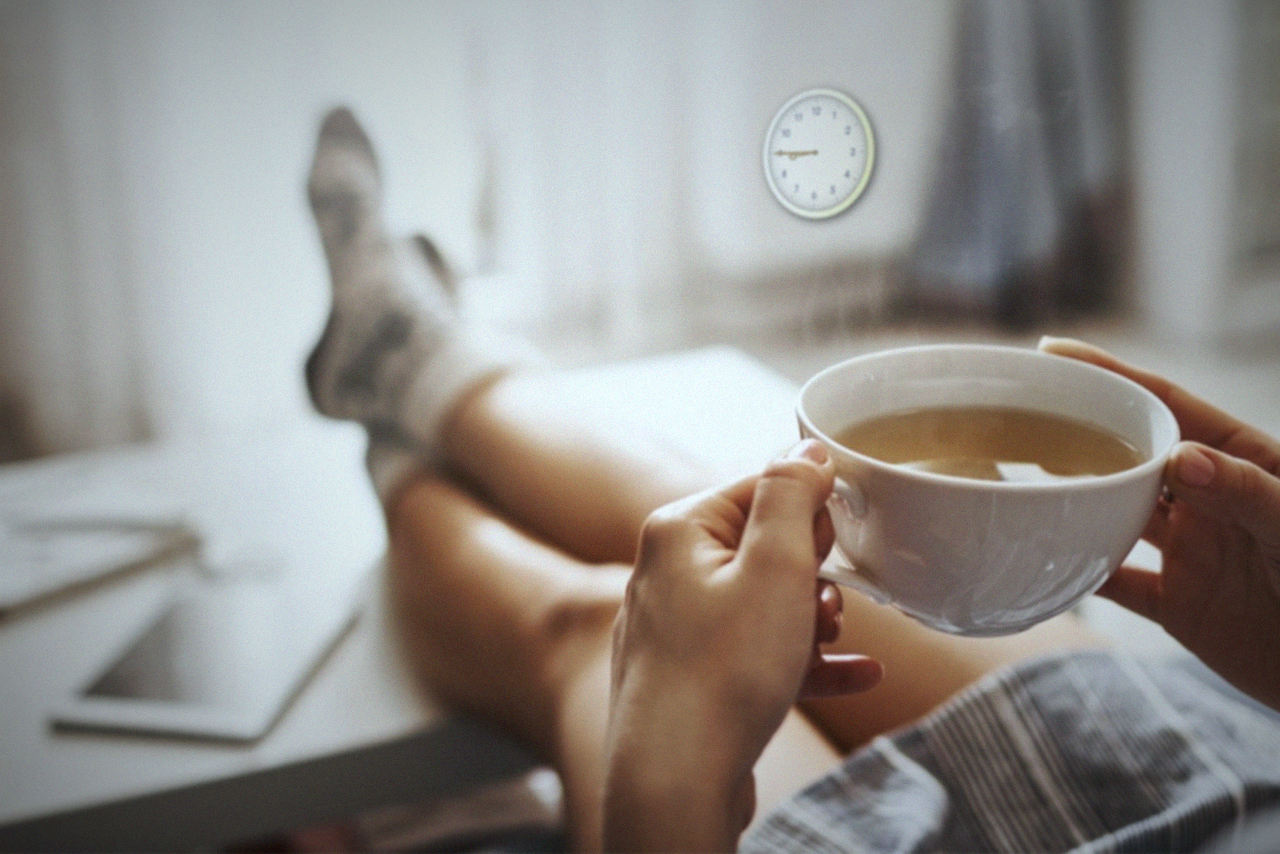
8:45
